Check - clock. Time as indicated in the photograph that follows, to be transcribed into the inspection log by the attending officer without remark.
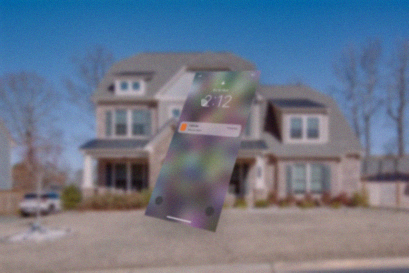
2:12
